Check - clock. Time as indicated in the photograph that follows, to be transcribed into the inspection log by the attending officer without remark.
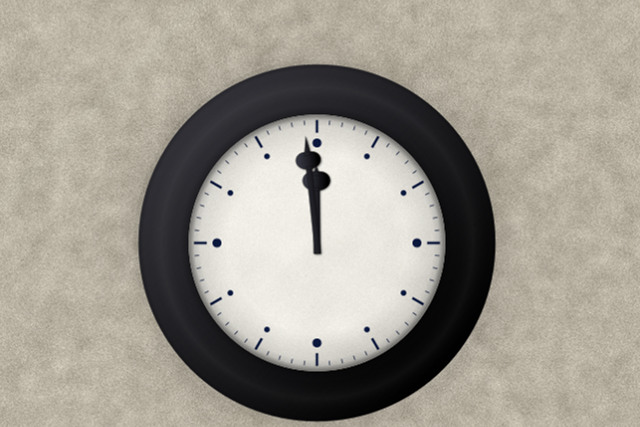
11:59
